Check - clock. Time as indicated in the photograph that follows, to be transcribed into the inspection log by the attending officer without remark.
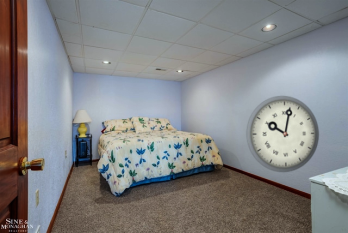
10:02
